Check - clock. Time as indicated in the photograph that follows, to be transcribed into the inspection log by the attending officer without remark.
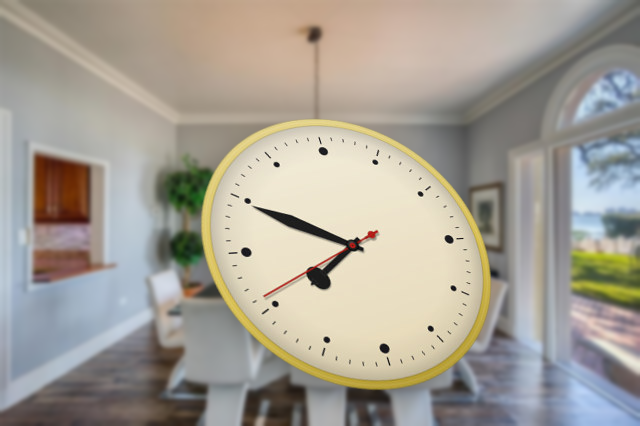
7:49:41
